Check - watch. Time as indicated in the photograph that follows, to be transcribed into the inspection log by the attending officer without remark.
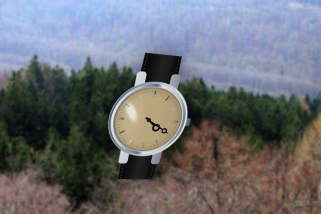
4:20
